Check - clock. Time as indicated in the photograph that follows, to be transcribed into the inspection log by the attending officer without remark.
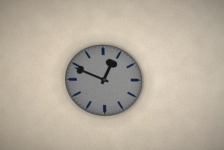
12:49
